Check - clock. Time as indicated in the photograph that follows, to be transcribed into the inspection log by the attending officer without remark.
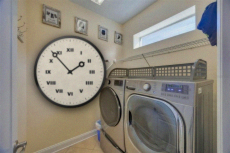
1:53
